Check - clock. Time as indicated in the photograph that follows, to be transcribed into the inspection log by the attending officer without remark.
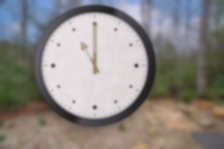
11:00
